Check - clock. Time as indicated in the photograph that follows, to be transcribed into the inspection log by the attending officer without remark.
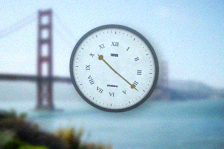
10:21
